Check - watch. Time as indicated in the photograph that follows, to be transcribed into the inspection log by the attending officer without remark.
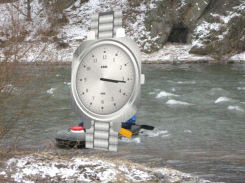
3:16
